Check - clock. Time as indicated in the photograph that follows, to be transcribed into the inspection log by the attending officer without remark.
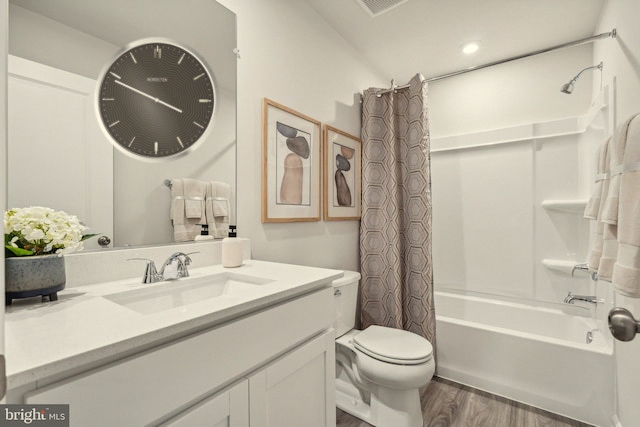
3:49
